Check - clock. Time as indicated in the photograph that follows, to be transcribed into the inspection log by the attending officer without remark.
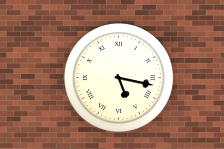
5:17
